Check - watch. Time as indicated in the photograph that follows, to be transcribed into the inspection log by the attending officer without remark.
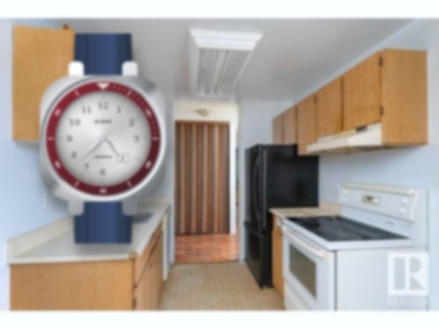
4:38
